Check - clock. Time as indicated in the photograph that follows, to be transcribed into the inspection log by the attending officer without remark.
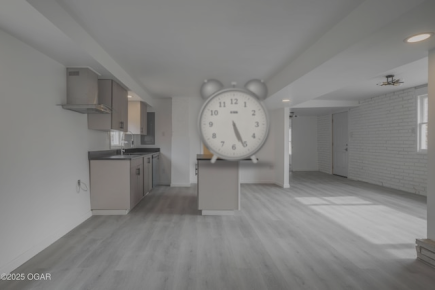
5:26
